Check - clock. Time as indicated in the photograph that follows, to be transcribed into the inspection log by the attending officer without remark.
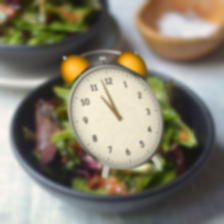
10:58
